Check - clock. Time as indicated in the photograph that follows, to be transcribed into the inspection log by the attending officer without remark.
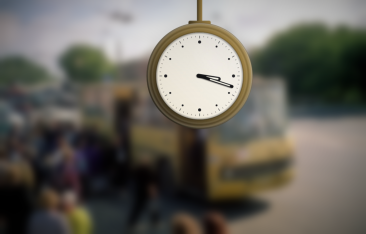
3:18
